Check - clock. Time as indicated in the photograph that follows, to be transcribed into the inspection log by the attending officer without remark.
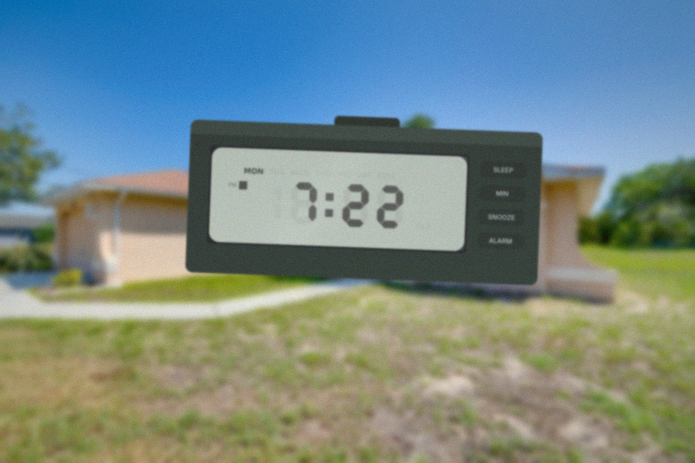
7:22
